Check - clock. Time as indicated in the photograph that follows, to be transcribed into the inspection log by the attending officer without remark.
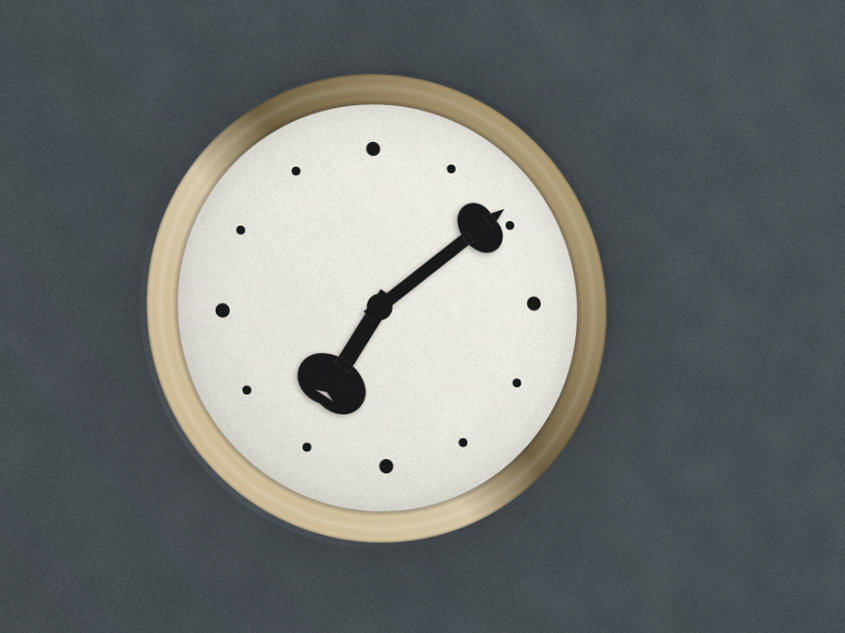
7:09
